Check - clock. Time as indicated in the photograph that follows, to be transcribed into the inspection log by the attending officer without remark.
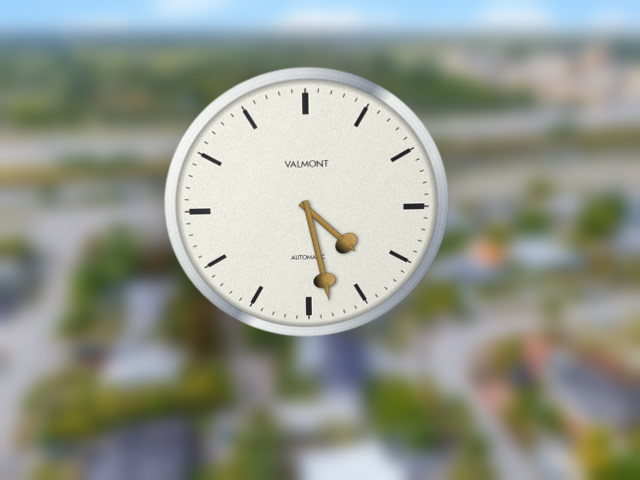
4:28
